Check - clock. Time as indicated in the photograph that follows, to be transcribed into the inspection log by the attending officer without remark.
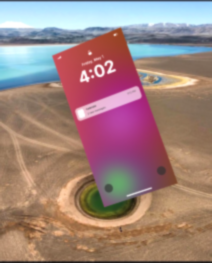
4:02
